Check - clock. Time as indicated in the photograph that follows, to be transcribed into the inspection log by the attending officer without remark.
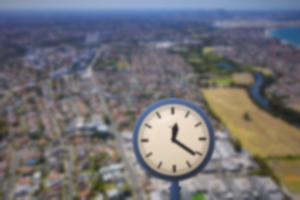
12:21
